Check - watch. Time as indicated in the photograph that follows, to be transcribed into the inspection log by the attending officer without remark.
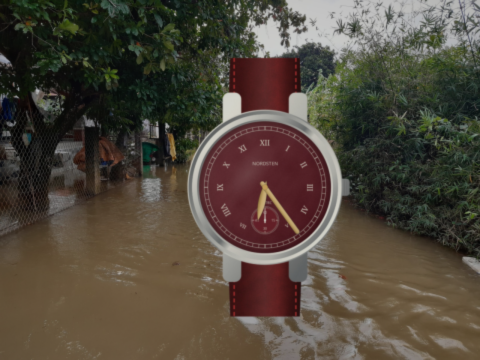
6:24
